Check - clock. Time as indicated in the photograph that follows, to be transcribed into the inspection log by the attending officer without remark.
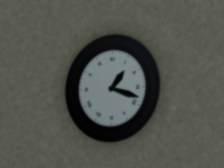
1:18
